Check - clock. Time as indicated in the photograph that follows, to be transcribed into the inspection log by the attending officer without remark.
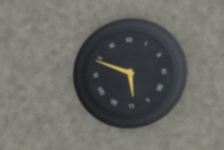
5:49
